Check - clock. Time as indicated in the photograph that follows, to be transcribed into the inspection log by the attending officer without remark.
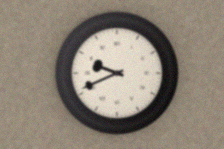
9:41
